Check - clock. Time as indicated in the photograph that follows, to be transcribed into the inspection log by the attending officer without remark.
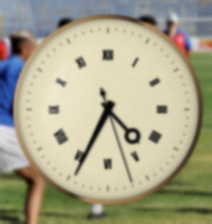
4:34:27
